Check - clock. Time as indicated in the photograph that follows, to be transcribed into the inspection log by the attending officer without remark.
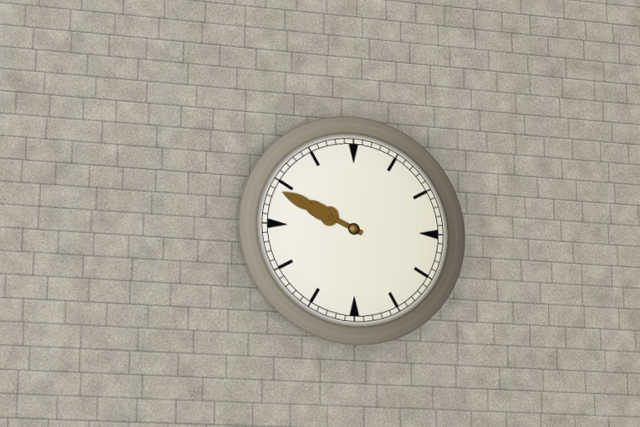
9:49
